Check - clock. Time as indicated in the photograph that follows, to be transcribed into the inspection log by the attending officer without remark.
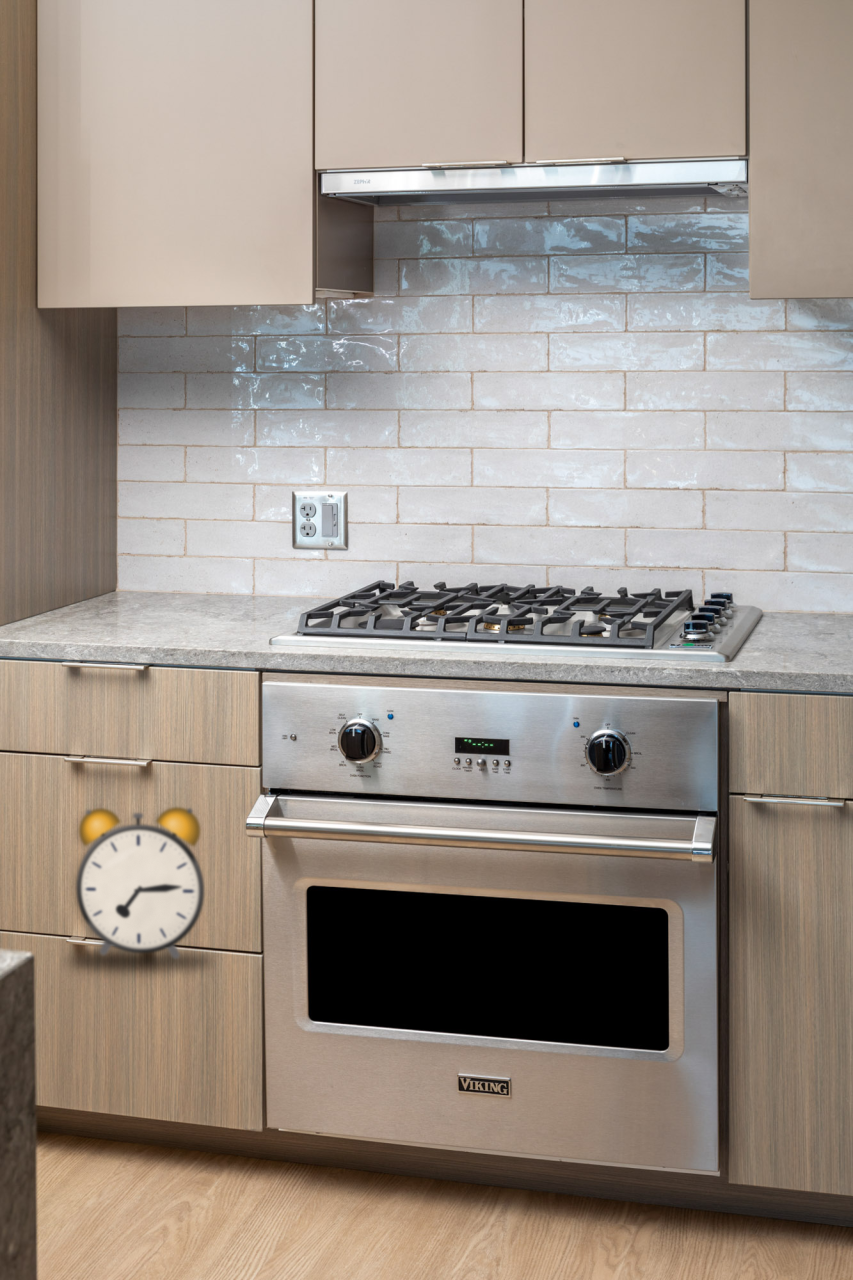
7:14
